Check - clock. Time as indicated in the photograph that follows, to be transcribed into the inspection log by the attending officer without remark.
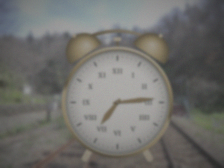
7:14
